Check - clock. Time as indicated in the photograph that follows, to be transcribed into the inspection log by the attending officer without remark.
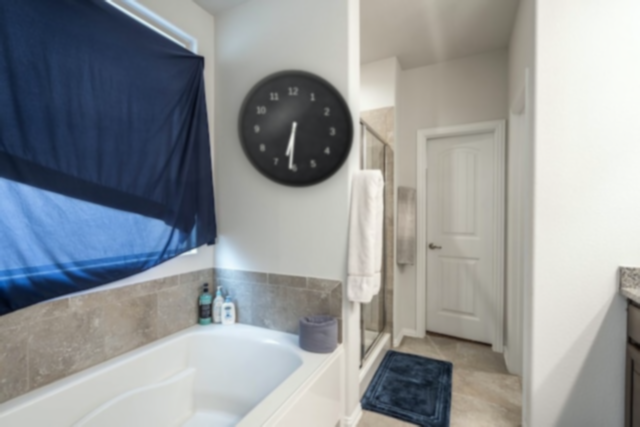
6:31
